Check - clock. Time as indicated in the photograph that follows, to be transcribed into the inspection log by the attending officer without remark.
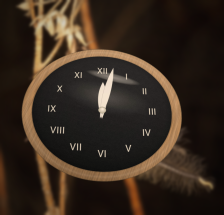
12:02
